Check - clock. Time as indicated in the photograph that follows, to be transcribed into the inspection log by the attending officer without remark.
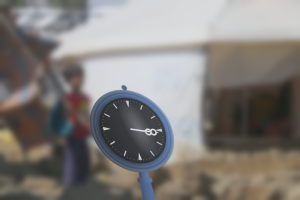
3:16
